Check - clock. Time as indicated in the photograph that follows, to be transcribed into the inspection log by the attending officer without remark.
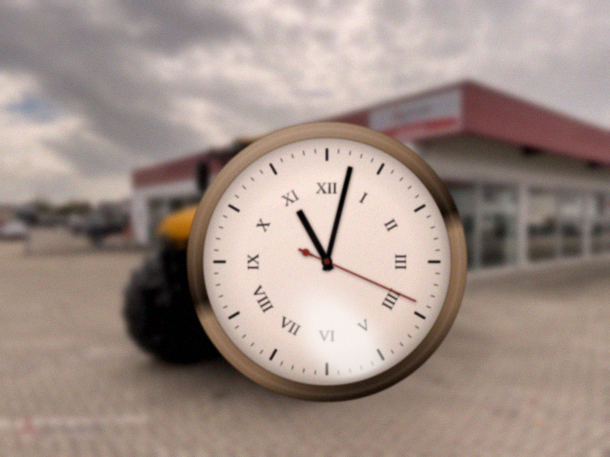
11:02:19
